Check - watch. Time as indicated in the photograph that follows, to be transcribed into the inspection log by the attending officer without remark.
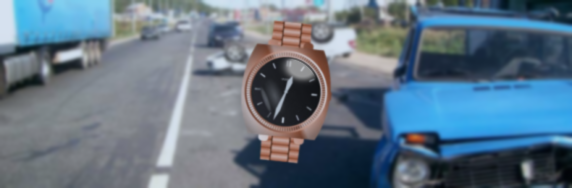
12:33
